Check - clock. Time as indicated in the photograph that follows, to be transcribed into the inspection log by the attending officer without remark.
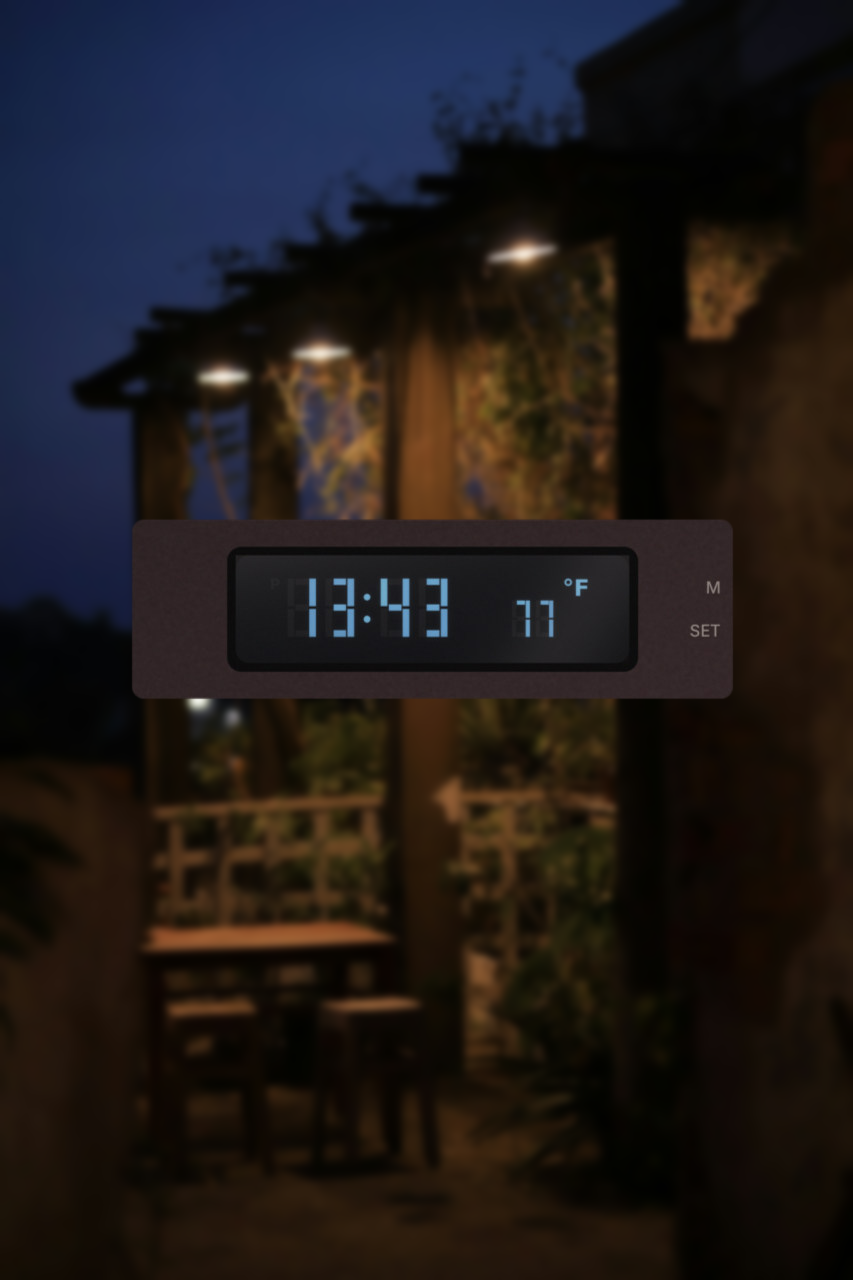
13:43
